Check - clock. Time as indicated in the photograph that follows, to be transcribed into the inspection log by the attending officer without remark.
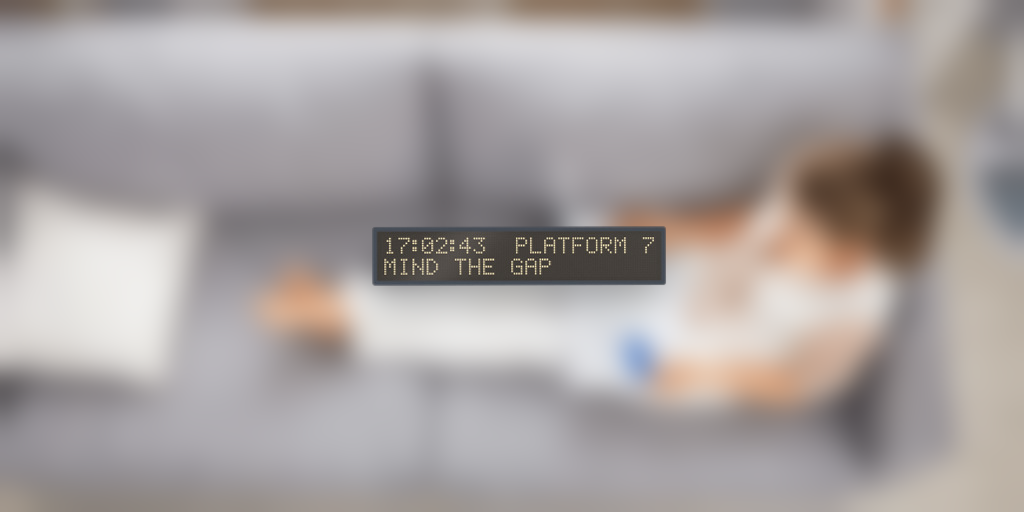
17:02:43
